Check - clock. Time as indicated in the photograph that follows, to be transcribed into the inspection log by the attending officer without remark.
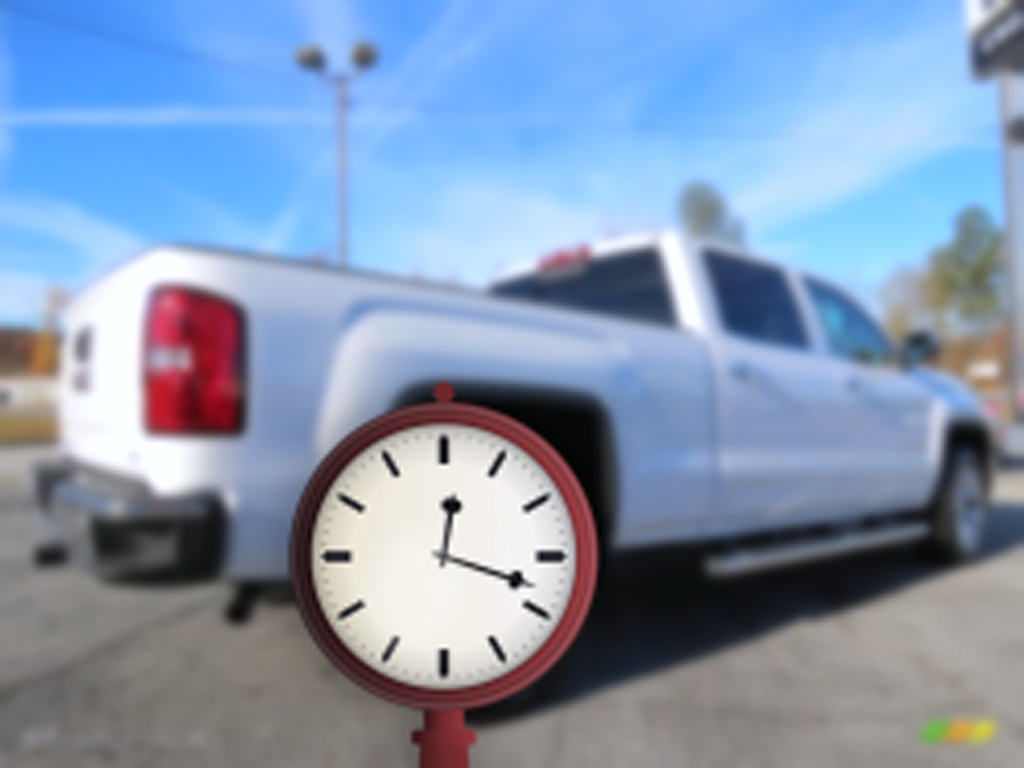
12:18
